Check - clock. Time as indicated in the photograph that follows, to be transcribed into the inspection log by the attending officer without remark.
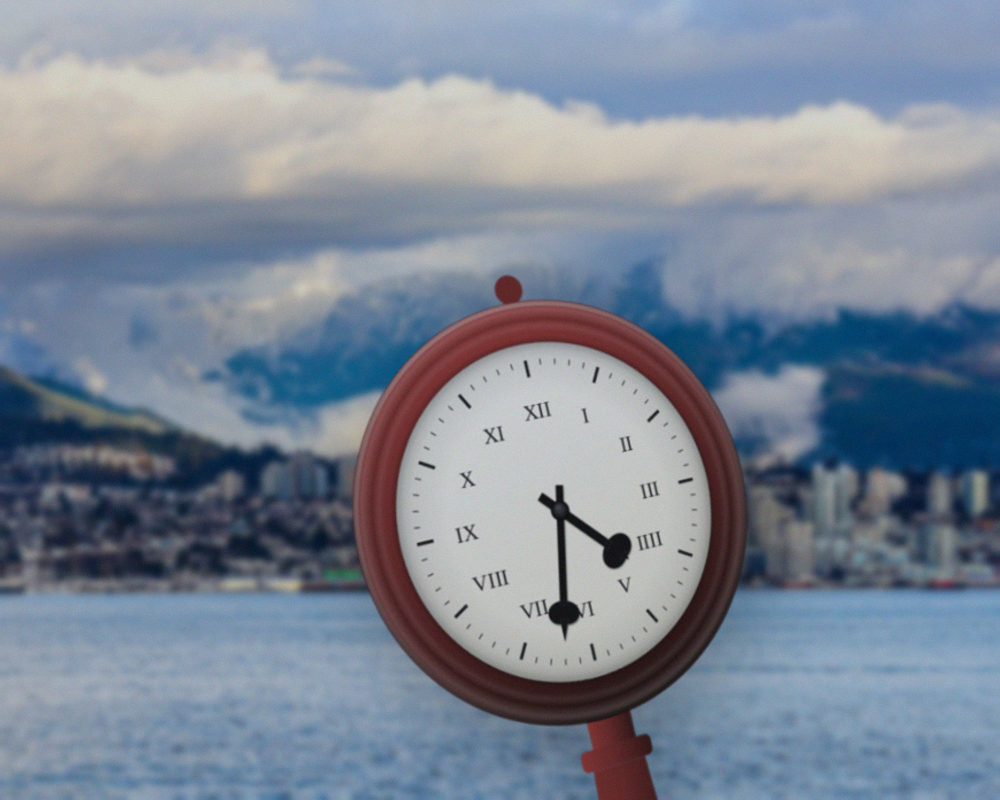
4:32
